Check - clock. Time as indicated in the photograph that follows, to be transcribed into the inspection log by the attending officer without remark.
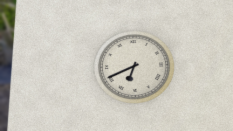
6:41
